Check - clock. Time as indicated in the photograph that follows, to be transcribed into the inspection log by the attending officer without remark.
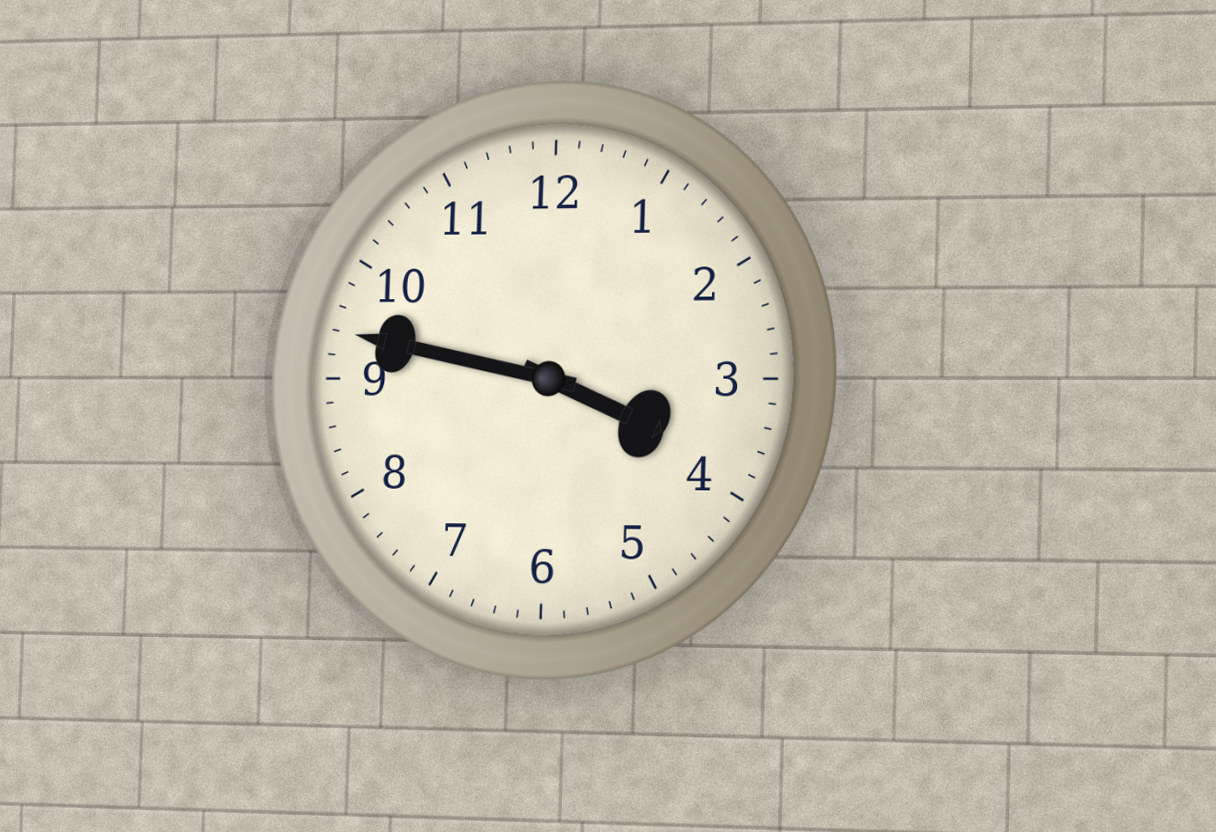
3:47
